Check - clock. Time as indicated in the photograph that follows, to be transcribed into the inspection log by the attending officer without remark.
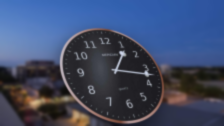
1:17
